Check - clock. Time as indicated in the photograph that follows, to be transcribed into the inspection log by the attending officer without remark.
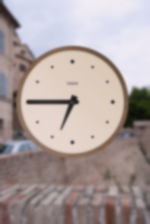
6:45
